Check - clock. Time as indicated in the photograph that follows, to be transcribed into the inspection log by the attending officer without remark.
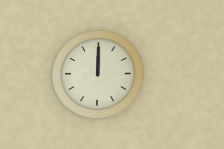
12:00
